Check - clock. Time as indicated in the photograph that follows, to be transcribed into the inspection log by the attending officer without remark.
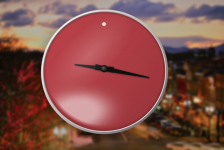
9:17
